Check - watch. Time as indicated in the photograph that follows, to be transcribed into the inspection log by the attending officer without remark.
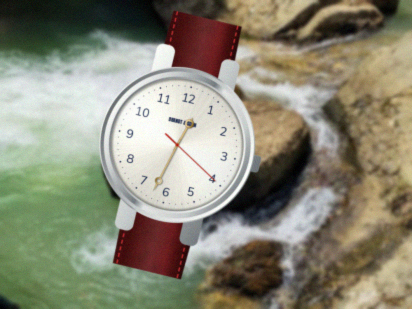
12:32:20
